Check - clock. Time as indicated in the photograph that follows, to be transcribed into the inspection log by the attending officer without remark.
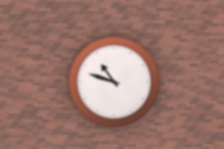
10:48
